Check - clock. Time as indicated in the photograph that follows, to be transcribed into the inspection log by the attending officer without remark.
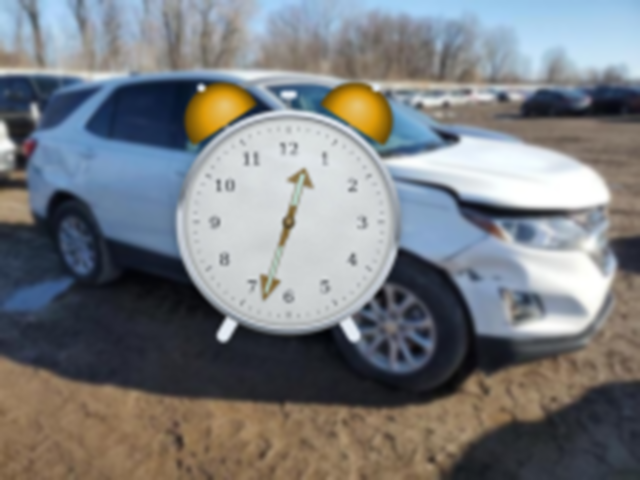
12:33
